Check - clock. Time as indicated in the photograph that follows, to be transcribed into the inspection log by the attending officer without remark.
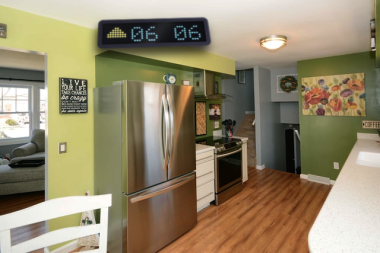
6:06
